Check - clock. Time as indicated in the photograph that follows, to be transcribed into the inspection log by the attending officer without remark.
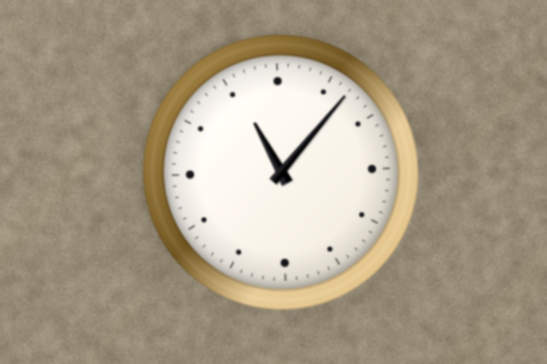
11:07
